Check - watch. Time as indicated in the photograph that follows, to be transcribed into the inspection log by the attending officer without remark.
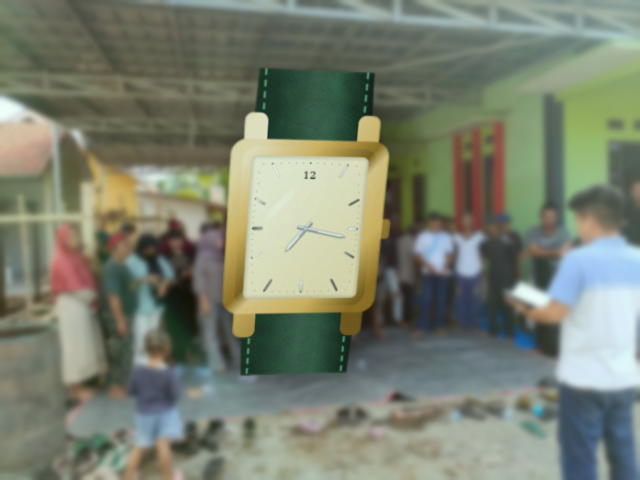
7:17
